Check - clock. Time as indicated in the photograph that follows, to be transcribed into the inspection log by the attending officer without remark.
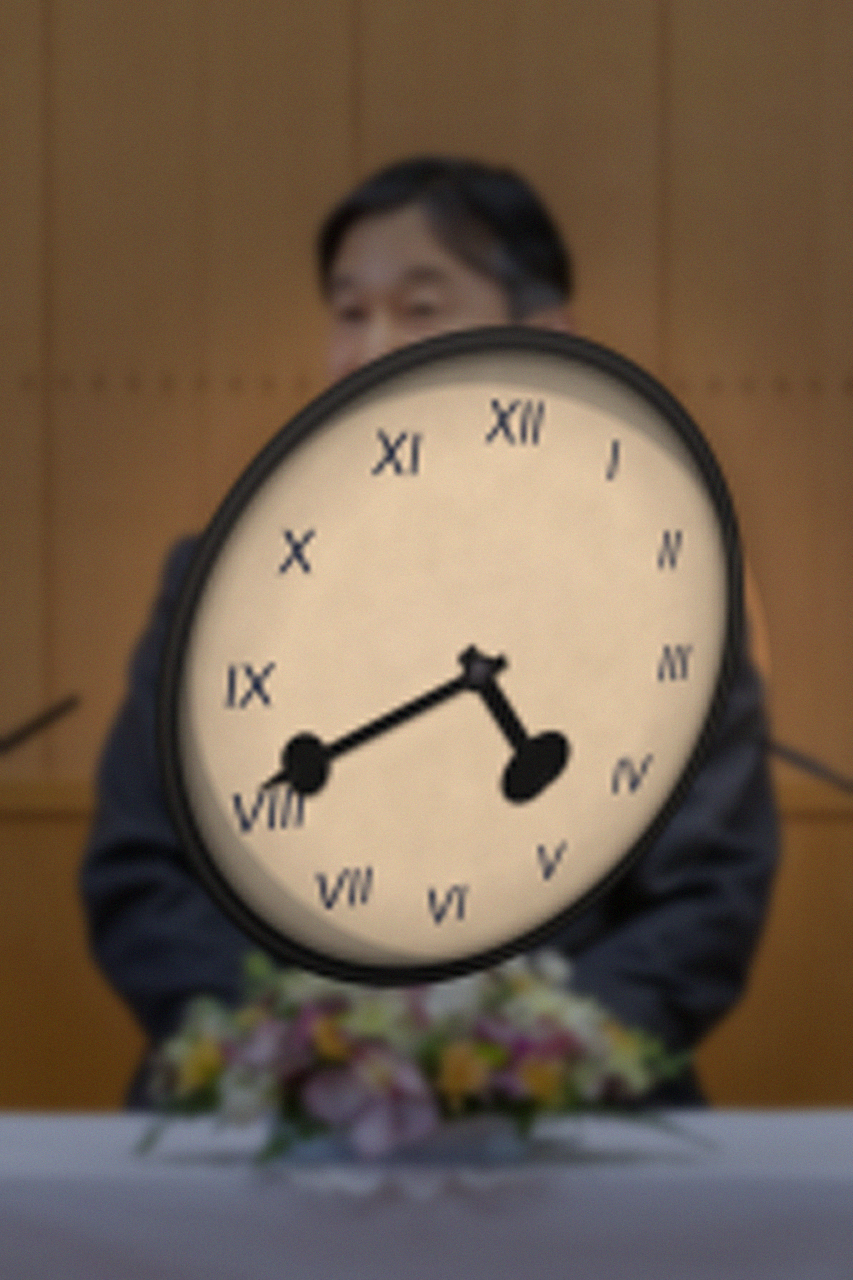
4:41
